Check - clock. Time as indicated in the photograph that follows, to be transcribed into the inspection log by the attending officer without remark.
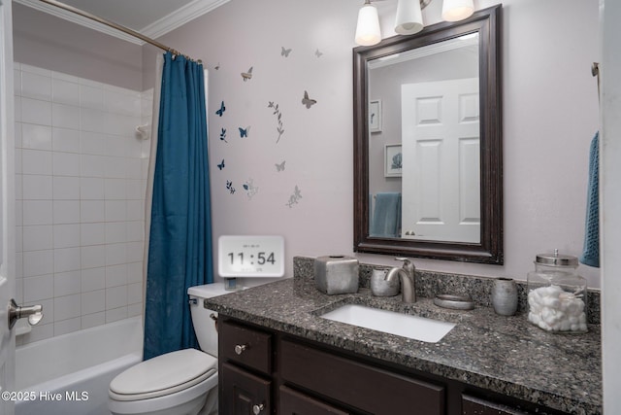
11:54
